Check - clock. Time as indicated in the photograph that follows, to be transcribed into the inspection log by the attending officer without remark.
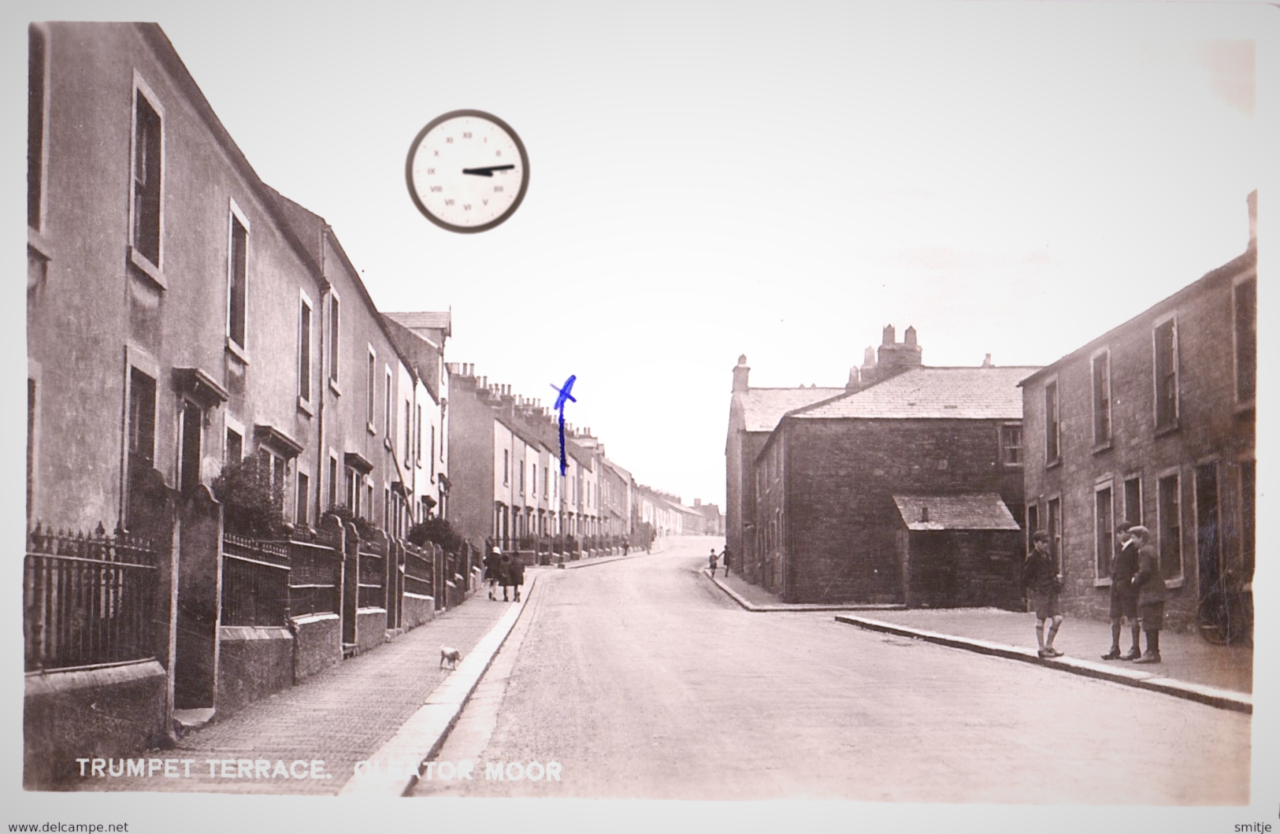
3:14
